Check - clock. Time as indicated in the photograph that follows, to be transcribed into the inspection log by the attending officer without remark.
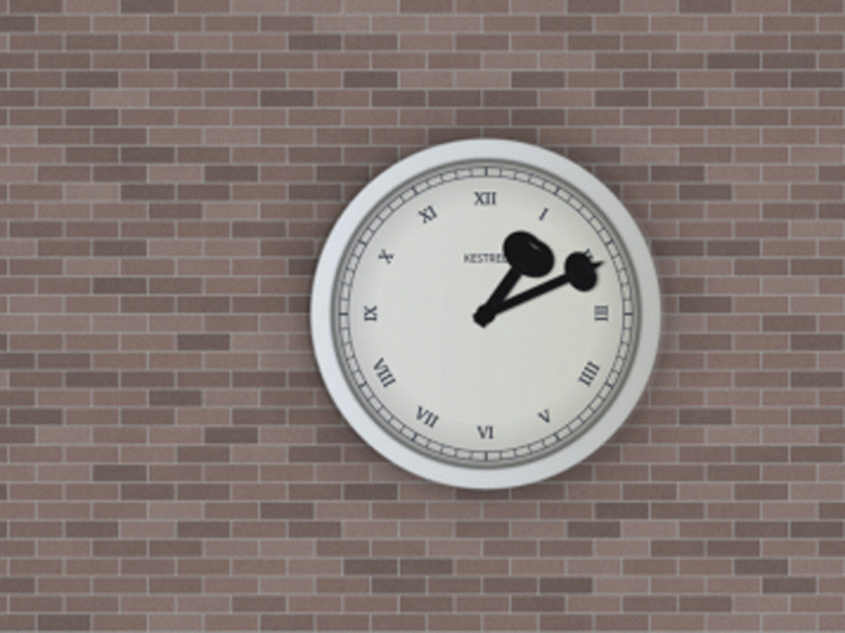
1:11
